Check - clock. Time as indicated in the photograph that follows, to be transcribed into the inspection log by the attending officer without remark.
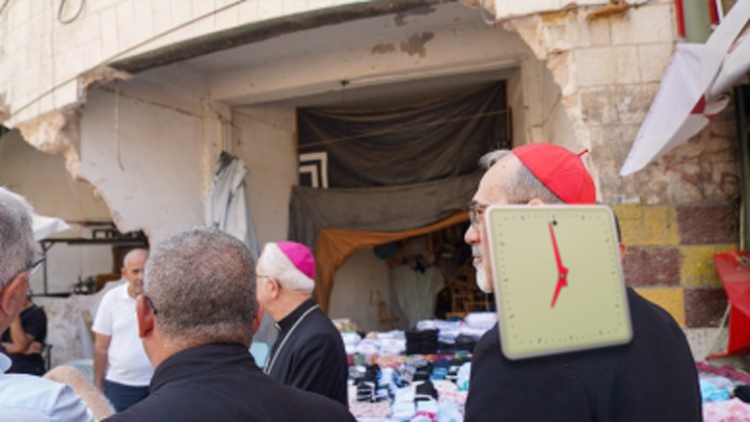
6:59
